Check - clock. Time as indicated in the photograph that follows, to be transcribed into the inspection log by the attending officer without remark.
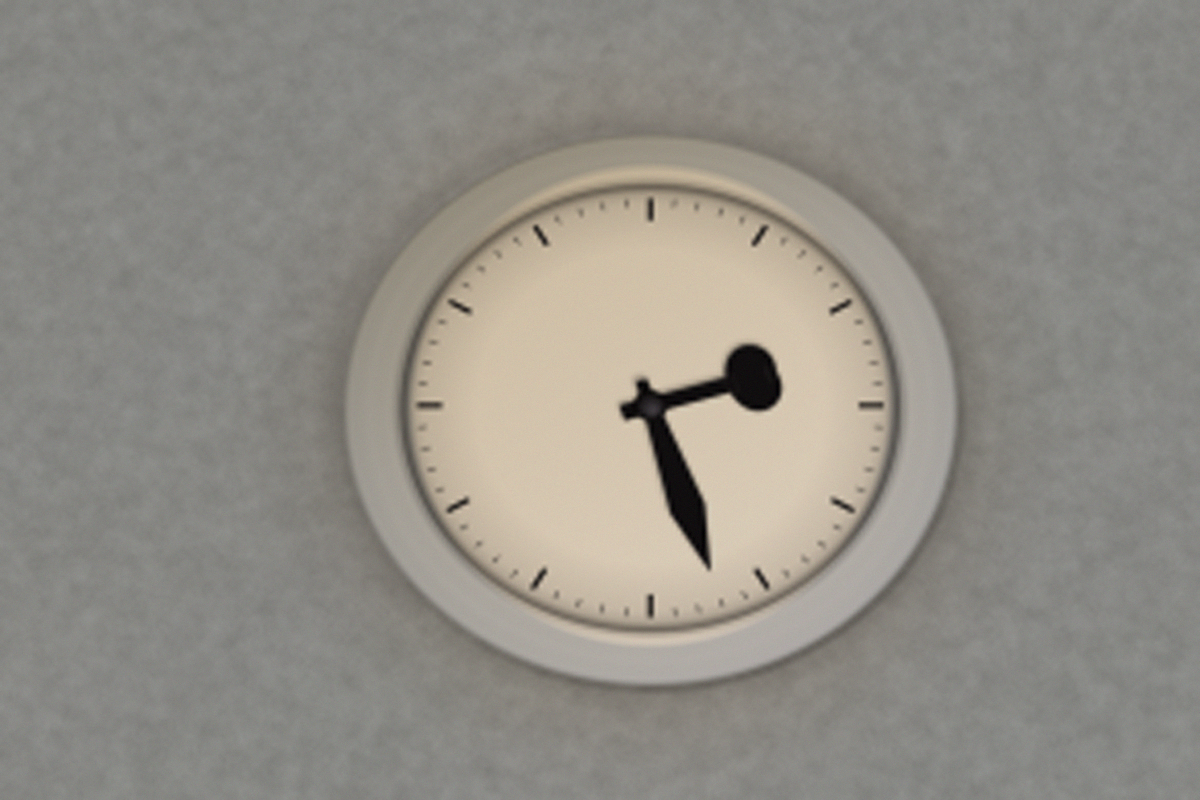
2:27
